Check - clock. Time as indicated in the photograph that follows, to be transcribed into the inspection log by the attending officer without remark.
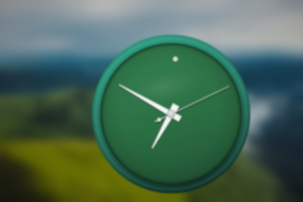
6:49:10
